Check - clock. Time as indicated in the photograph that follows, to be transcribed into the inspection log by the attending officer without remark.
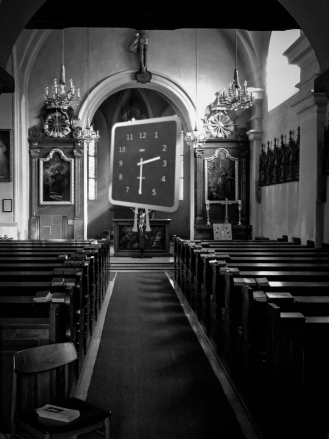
2:30
